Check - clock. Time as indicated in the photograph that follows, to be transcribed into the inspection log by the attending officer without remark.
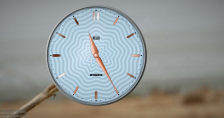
11:25
